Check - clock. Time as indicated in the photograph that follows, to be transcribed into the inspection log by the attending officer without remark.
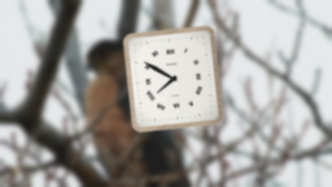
7:51
